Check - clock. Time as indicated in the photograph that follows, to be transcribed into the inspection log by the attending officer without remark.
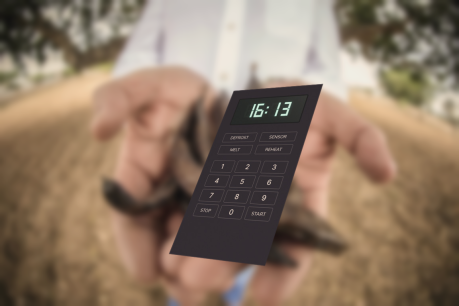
16:13
